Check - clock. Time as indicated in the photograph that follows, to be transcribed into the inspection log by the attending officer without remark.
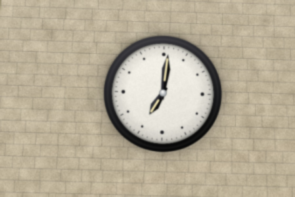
7:01
